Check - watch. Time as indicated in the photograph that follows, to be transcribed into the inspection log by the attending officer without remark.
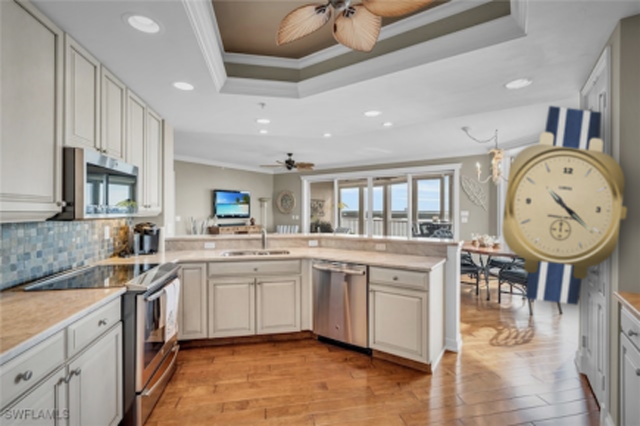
10:21
